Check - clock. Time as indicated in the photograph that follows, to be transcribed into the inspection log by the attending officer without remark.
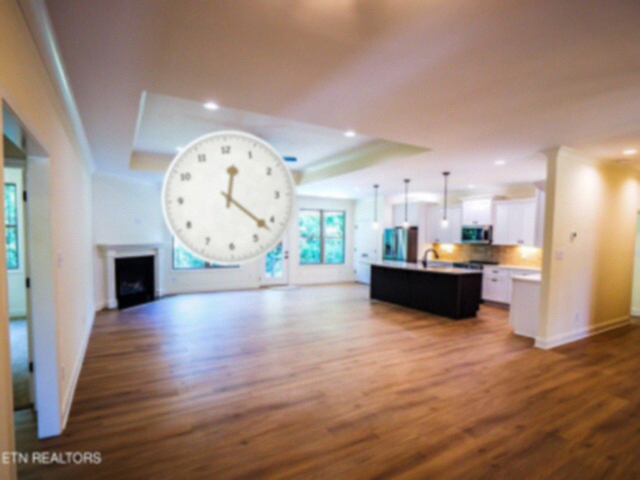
12:22
